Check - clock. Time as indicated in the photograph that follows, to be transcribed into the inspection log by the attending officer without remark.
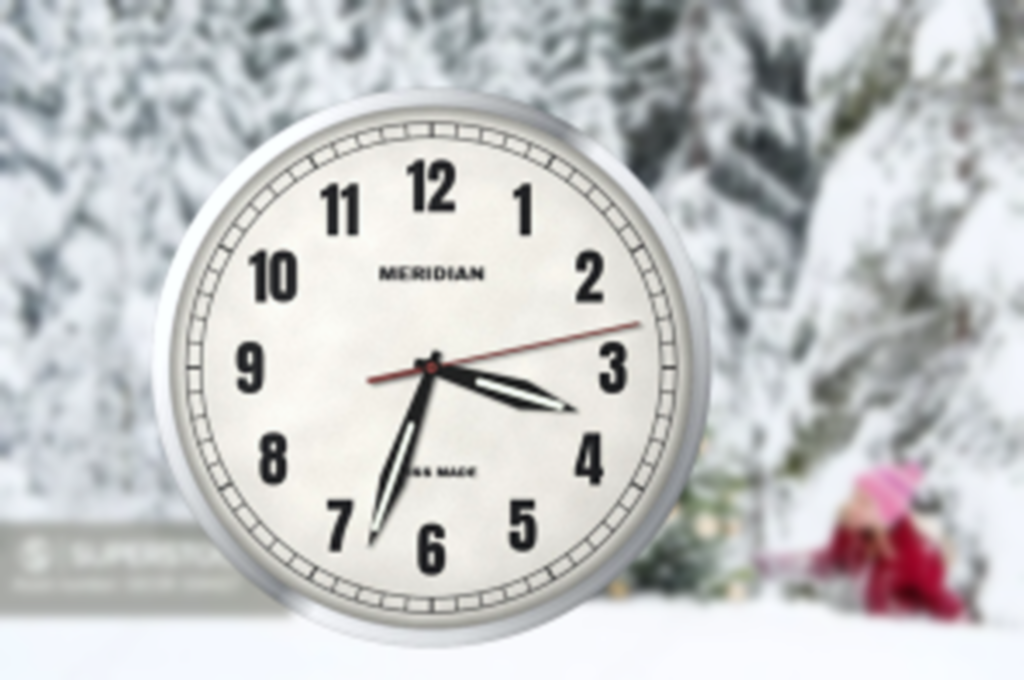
3:33:13
